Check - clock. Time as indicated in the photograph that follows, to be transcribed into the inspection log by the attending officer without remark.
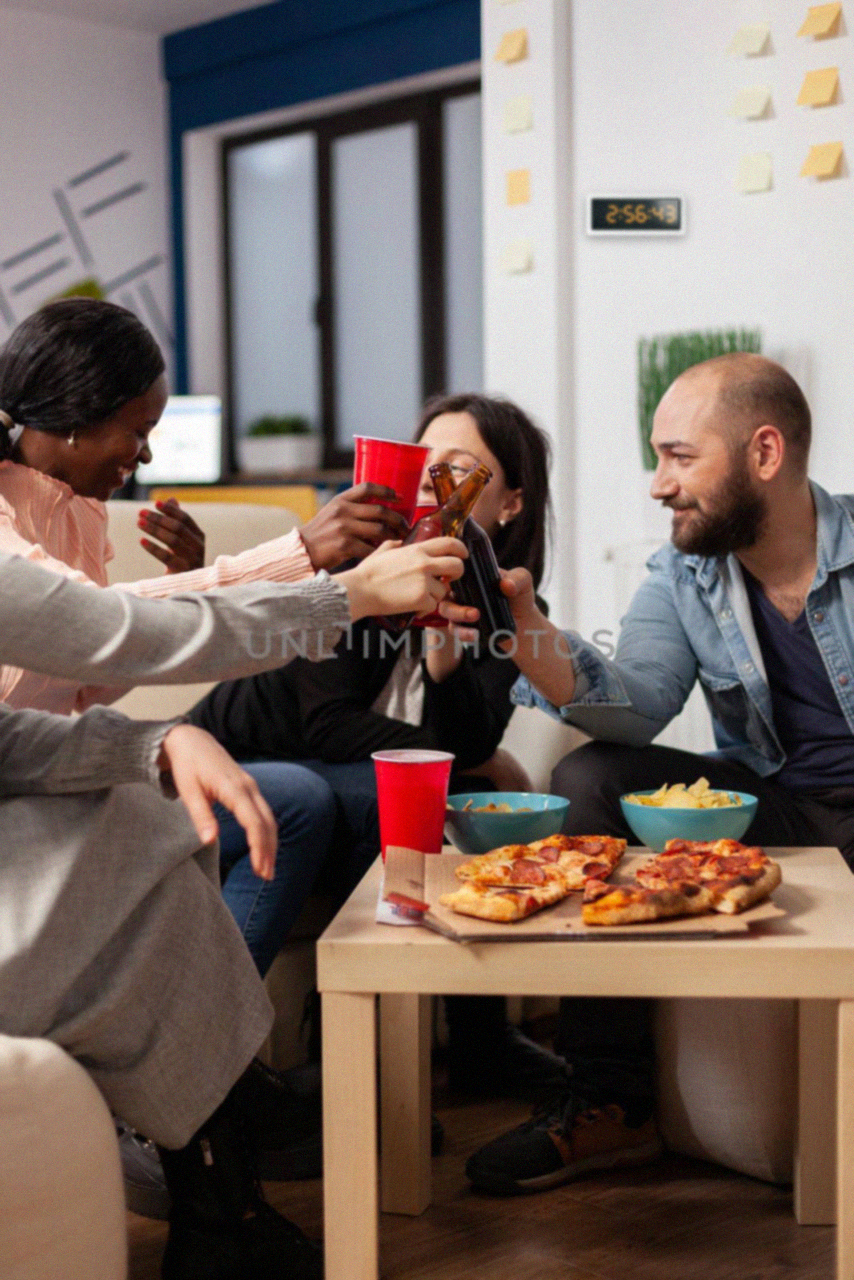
2:56:43
